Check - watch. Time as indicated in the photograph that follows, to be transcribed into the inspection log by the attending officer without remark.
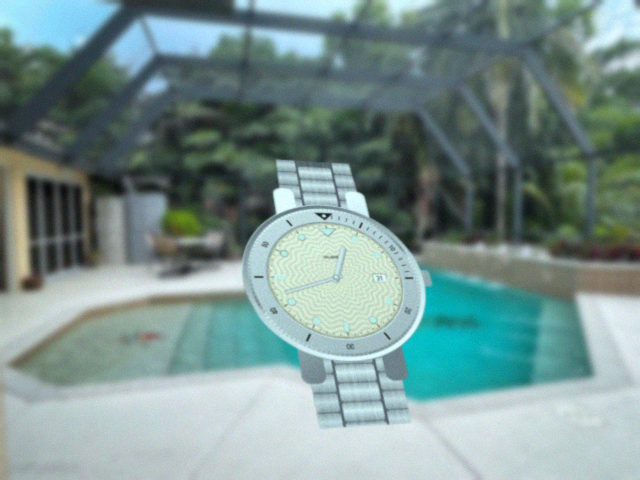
12:42
